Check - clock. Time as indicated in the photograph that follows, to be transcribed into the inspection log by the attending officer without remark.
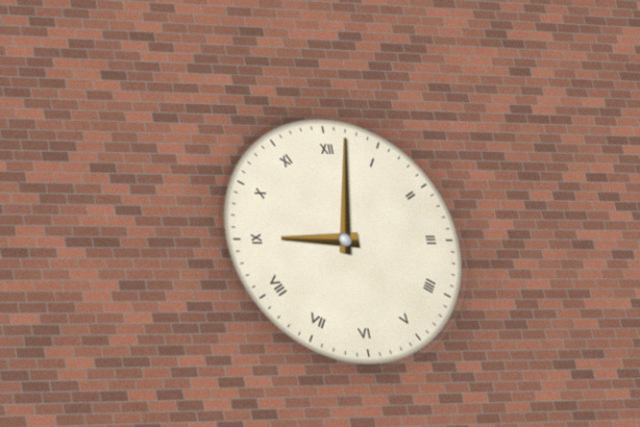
9:02
